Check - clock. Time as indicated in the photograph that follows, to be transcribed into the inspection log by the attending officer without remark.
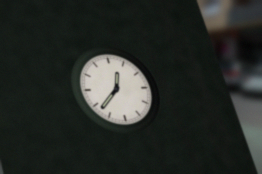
12:38
